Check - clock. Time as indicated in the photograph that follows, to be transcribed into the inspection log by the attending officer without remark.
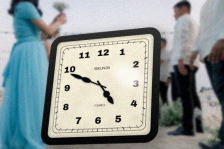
4:49
